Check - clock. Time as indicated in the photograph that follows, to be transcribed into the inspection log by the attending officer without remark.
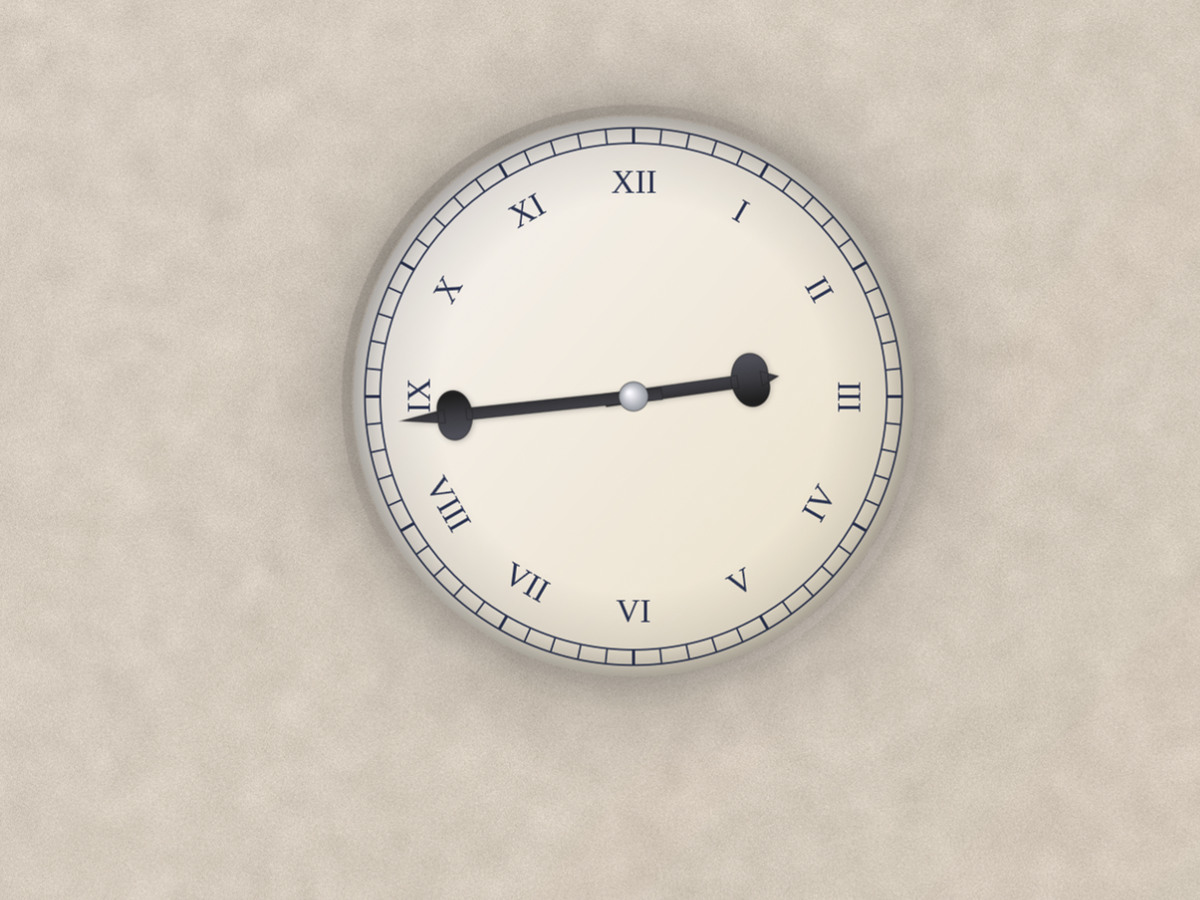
2:44
